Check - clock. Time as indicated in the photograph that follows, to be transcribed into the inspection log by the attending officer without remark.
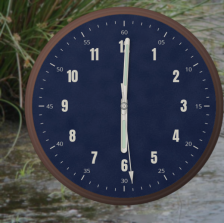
6:00:29
